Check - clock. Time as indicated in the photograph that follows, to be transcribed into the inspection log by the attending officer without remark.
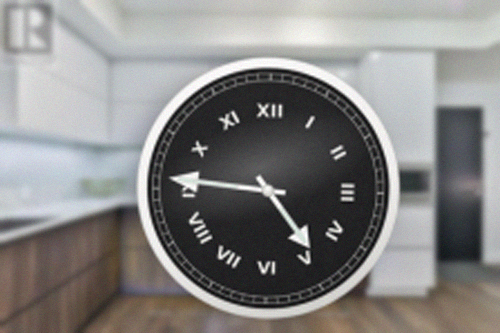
4:46
